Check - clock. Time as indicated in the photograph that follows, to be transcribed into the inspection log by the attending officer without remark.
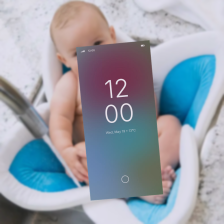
12:00
